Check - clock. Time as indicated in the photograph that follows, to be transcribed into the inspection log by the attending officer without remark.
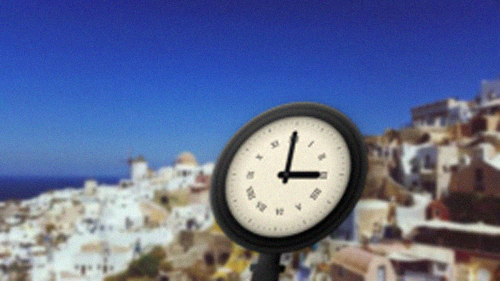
3:00
